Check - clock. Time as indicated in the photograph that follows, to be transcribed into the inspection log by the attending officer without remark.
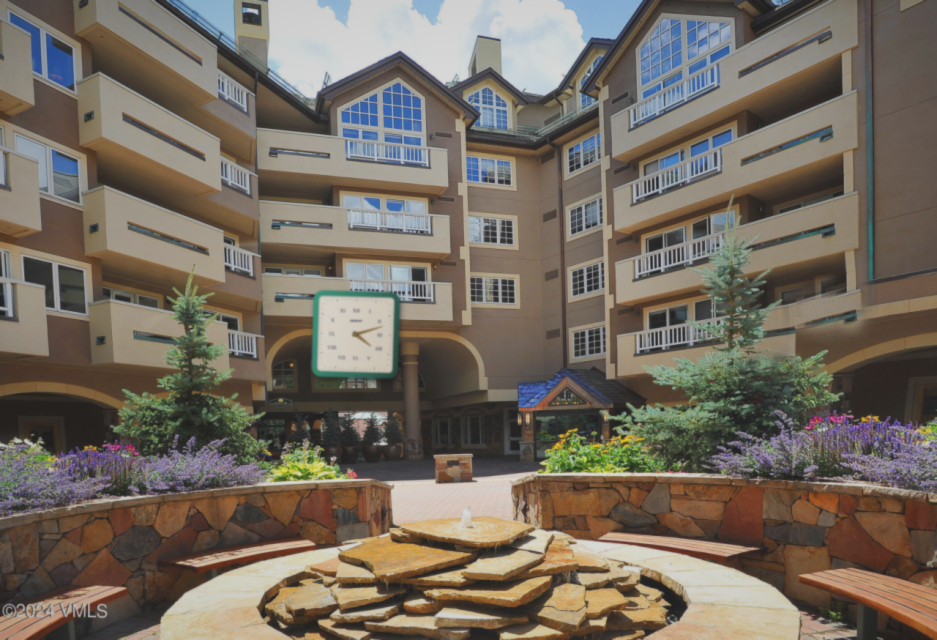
4:12
